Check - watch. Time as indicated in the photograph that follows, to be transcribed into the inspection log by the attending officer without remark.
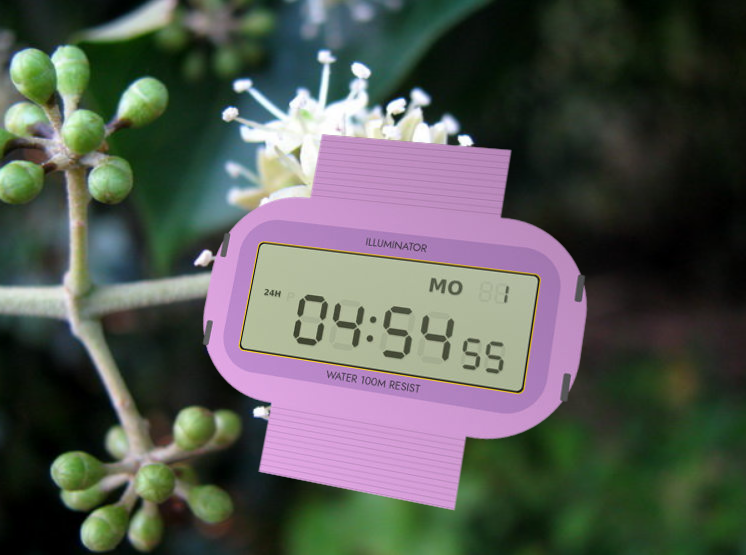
4:54:55
